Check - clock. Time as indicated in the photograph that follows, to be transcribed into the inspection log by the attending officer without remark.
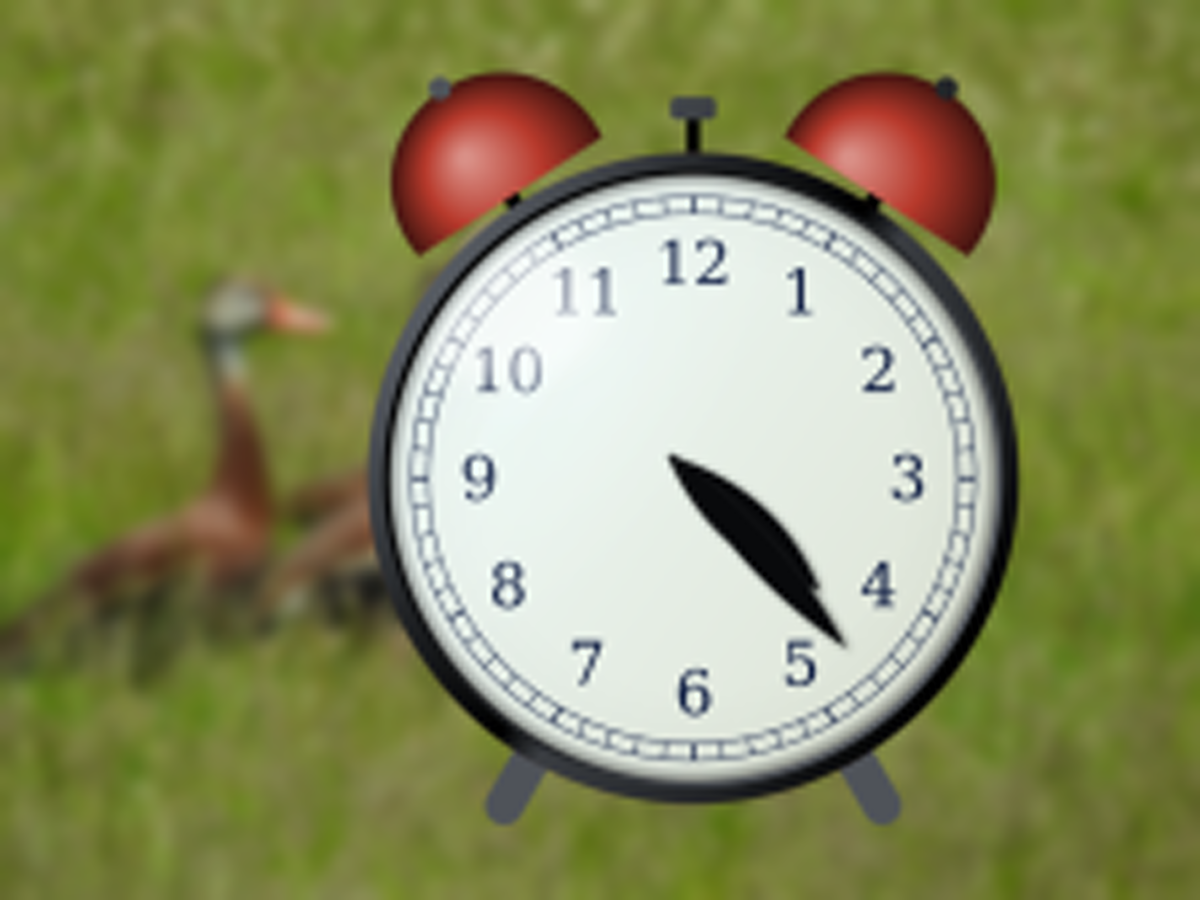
4:23
